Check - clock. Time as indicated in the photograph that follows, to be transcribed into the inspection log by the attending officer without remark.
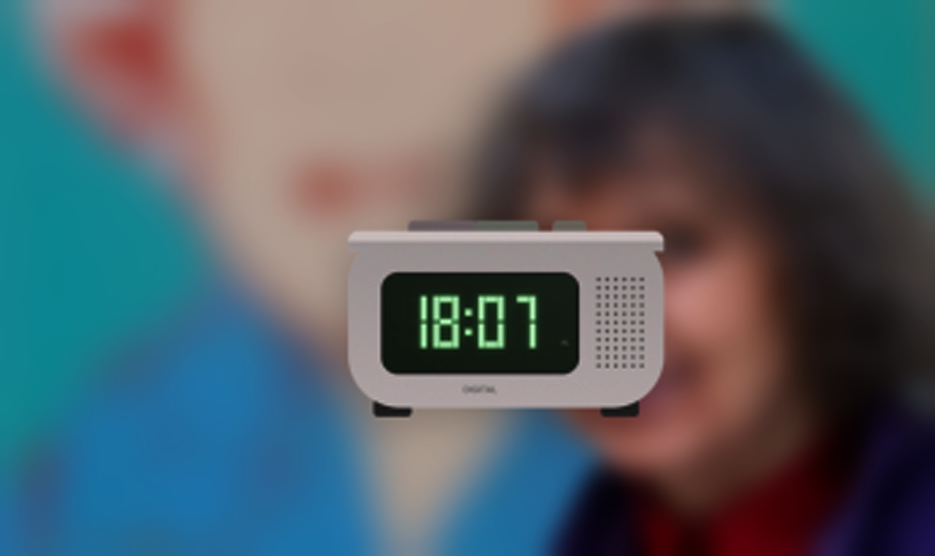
18:07
